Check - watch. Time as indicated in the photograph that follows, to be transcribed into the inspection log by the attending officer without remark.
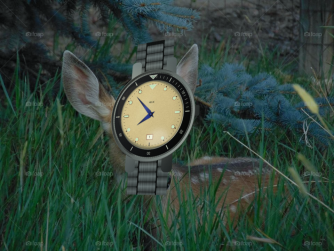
7:53
